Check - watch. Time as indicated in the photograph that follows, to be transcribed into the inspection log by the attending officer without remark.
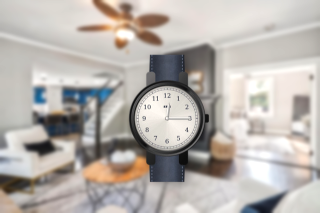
12:15
